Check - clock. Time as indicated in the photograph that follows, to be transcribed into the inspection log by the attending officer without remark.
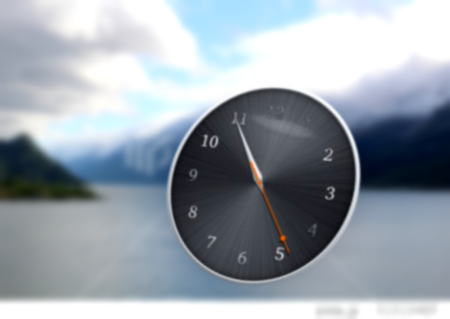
10:54:24
